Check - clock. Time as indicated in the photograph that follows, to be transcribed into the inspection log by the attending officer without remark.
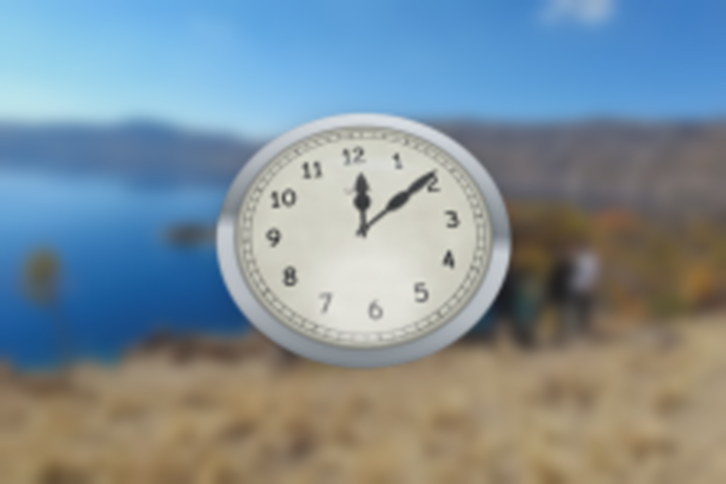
12:09
